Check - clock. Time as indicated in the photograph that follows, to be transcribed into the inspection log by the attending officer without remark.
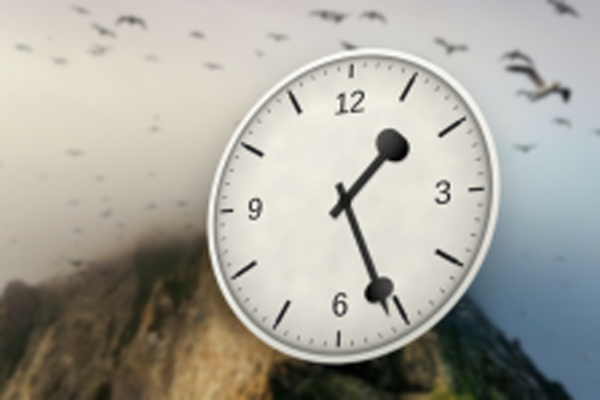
1:26
